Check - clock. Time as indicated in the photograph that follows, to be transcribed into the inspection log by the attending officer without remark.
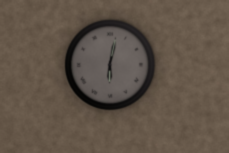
6:02
